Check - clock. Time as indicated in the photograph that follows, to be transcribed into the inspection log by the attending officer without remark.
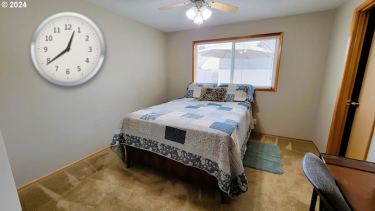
12:39
